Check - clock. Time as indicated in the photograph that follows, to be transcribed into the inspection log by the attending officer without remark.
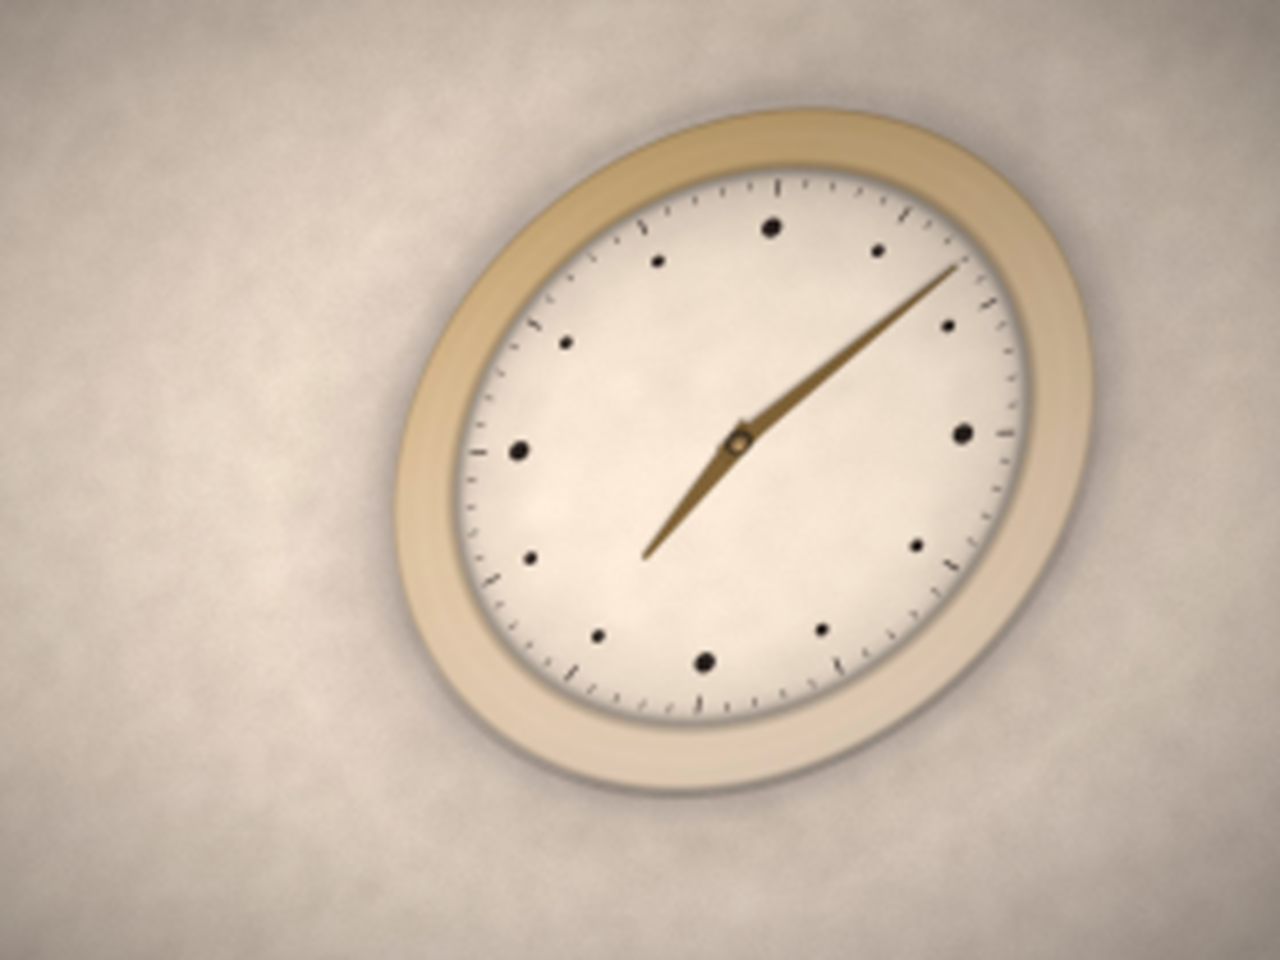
7:08
